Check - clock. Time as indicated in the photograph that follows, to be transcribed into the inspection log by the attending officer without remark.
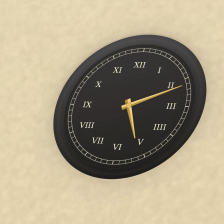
5:11
